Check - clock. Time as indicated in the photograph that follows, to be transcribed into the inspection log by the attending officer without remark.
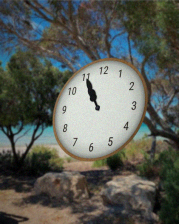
10:55
